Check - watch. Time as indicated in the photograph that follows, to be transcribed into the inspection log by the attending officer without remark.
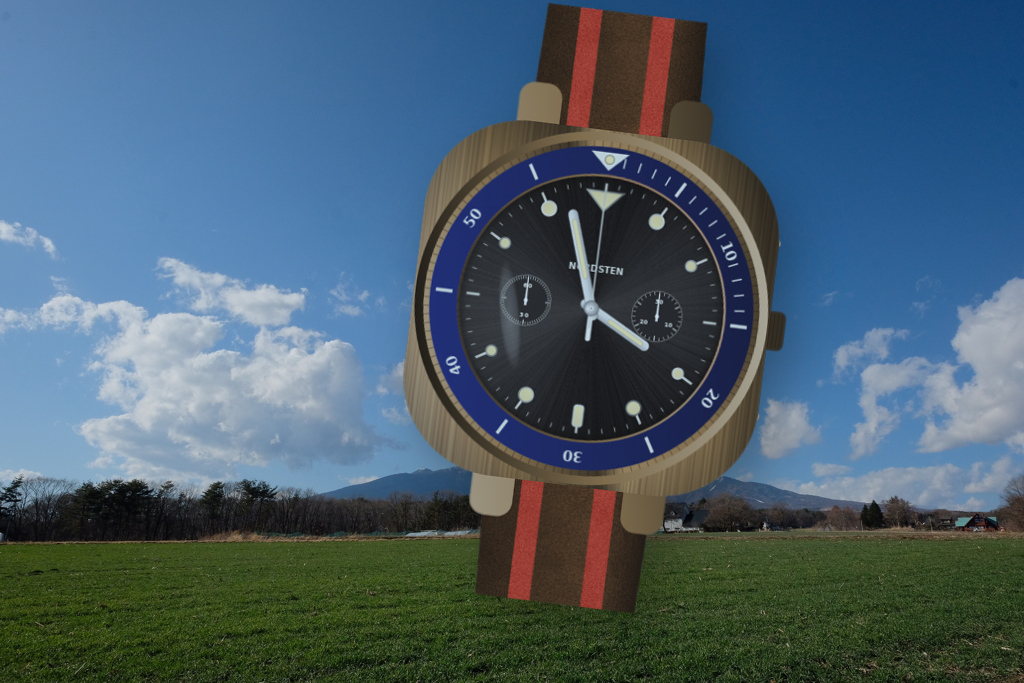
3:57
